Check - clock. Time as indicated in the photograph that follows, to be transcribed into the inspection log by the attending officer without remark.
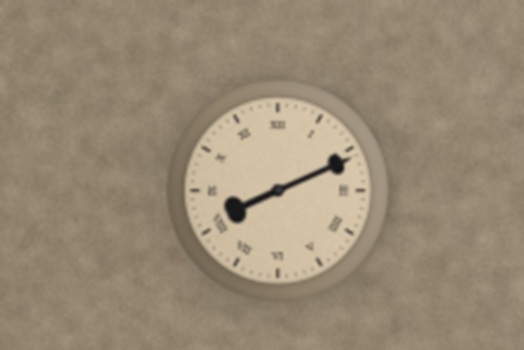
8:11
